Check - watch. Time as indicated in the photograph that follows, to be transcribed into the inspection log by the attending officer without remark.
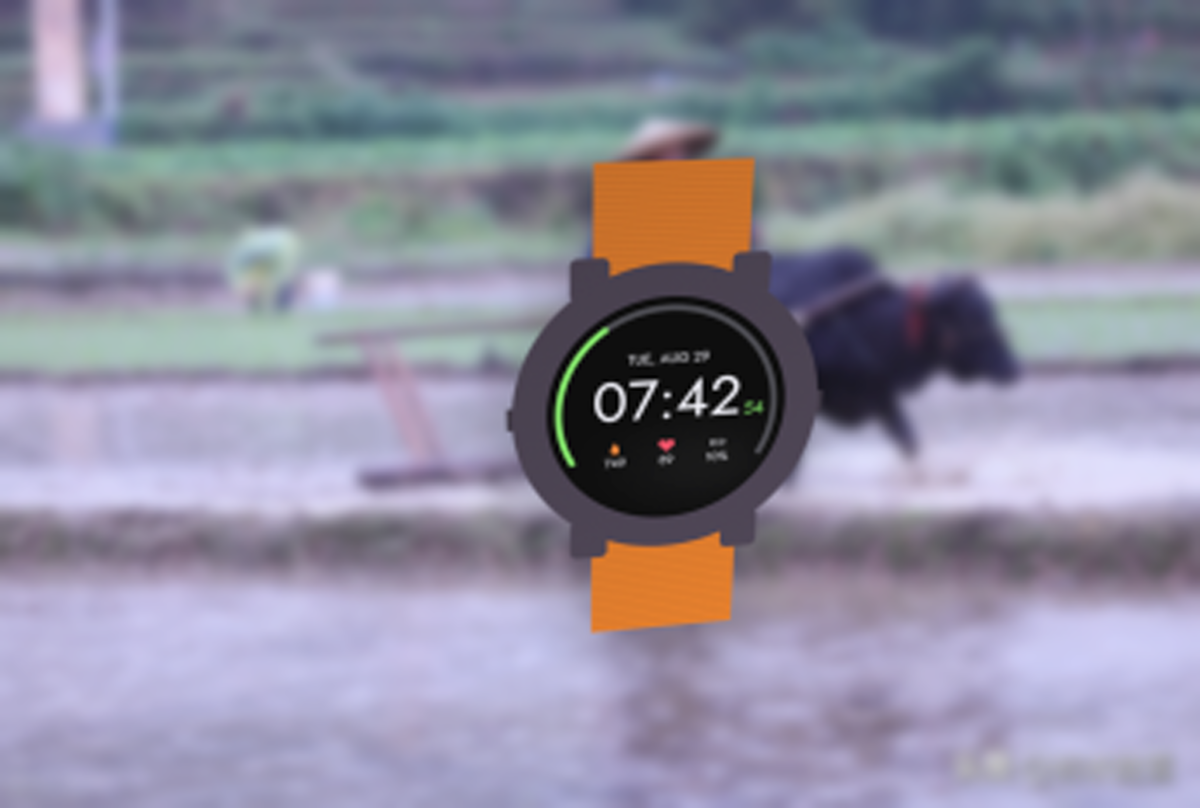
7:42
